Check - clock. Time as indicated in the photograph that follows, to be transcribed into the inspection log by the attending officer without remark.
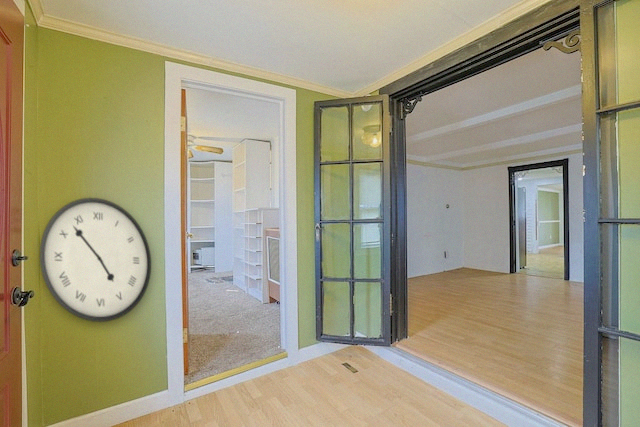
4:53
